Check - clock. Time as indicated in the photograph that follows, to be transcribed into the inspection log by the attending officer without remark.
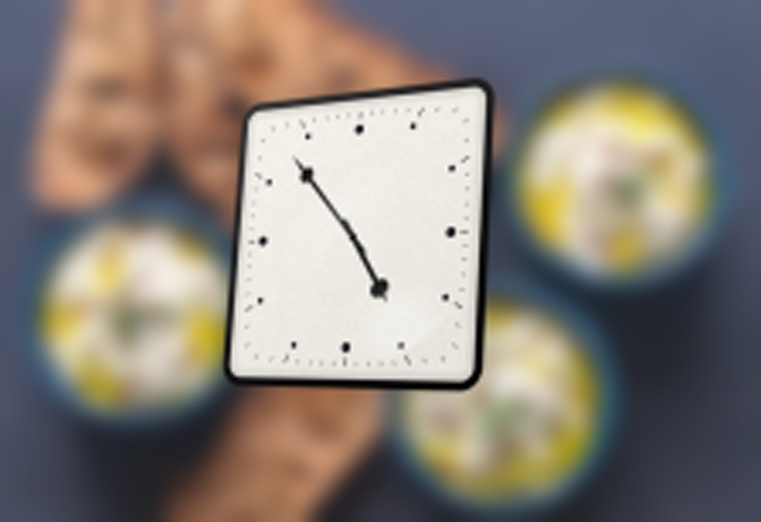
4:53
